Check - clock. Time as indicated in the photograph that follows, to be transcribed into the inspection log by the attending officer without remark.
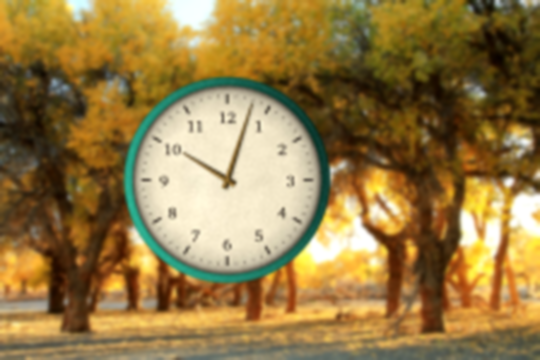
10:03
